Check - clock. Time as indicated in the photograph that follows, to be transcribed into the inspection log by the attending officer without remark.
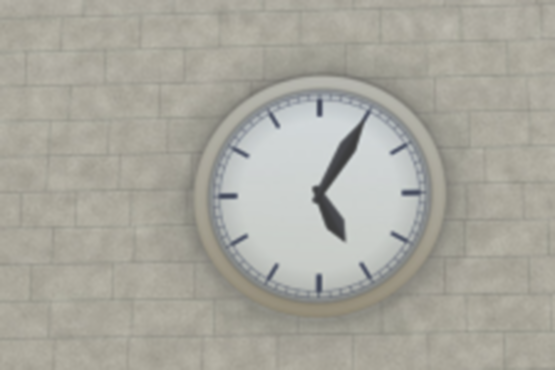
5:05
